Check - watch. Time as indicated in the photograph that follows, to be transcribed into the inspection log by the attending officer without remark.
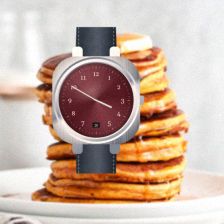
3:50
